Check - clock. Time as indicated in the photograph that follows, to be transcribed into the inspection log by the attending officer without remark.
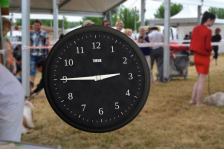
2:45
